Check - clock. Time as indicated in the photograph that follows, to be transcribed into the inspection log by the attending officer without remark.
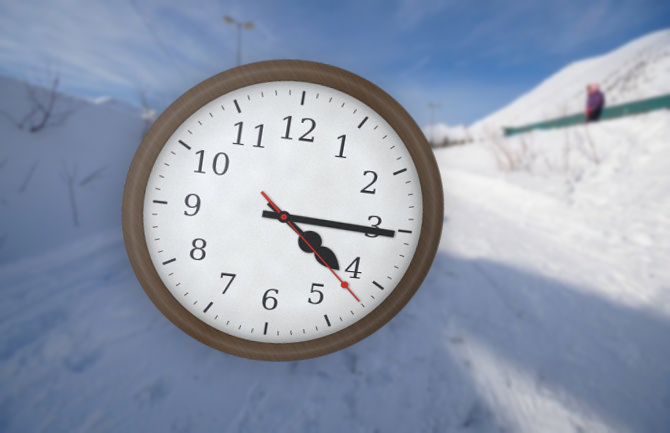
4:15:22
